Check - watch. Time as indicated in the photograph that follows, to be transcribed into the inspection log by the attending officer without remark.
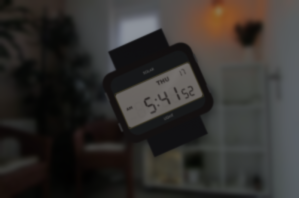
5:41:52
